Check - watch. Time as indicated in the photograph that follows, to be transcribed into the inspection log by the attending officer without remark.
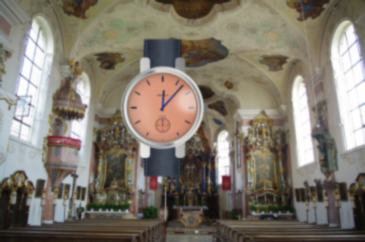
12:07
